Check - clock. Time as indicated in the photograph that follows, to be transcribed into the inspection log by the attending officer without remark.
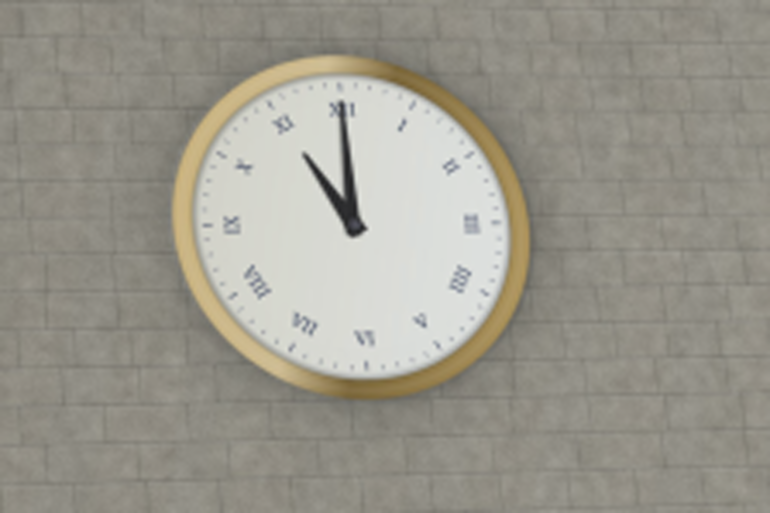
11:00
